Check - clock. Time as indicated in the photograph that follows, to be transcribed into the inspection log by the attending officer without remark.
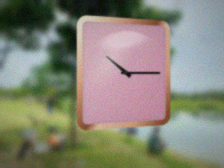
10:15
